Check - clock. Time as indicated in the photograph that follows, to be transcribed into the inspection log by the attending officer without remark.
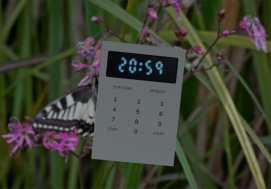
20:59
